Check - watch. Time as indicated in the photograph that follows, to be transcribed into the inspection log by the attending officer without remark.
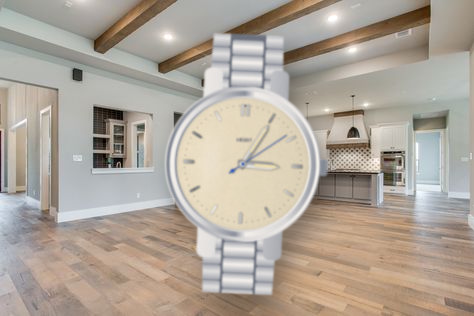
3:05:09
